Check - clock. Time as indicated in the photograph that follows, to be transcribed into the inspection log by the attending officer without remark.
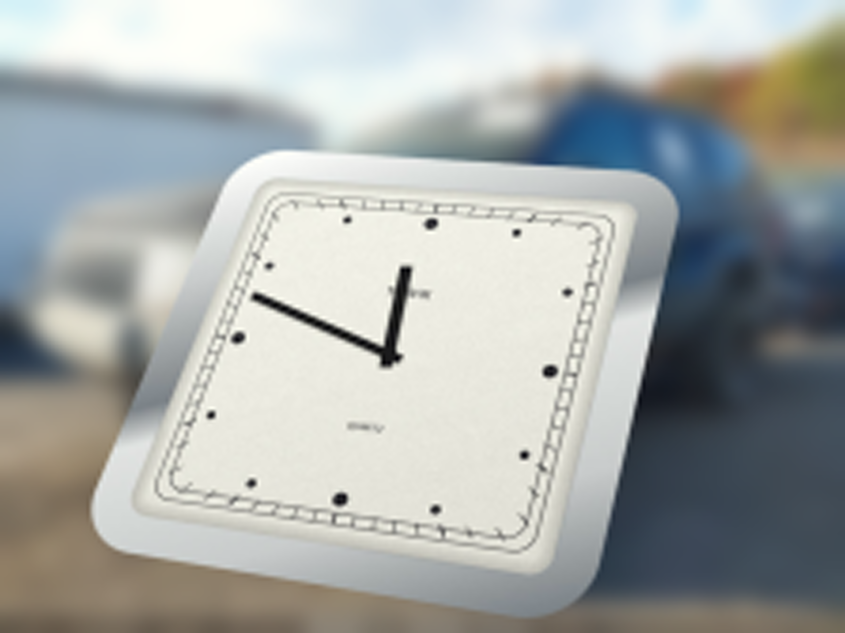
11:48
